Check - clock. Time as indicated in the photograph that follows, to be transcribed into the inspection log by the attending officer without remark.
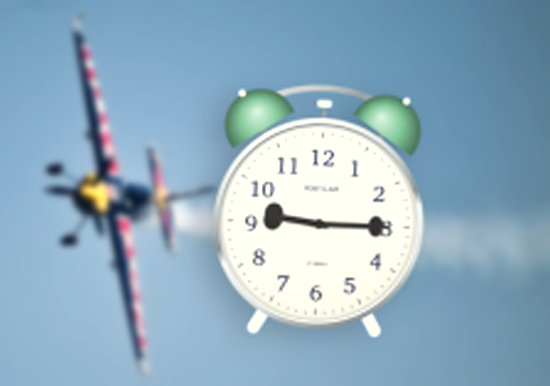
9:15
